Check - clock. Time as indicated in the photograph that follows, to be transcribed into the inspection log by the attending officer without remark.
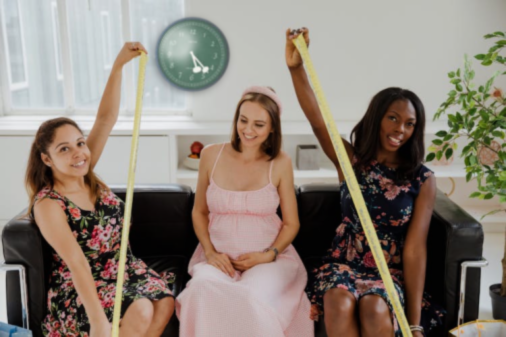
5:23
